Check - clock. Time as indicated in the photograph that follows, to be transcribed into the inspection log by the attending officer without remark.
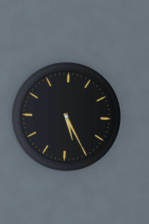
5:25
